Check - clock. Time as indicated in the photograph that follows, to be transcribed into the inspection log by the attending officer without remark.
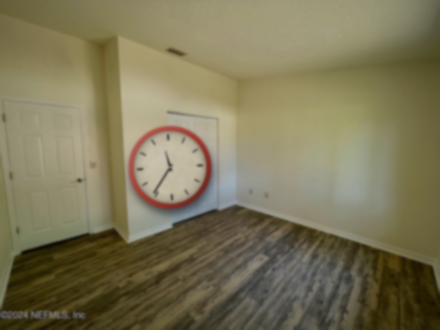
11:36
